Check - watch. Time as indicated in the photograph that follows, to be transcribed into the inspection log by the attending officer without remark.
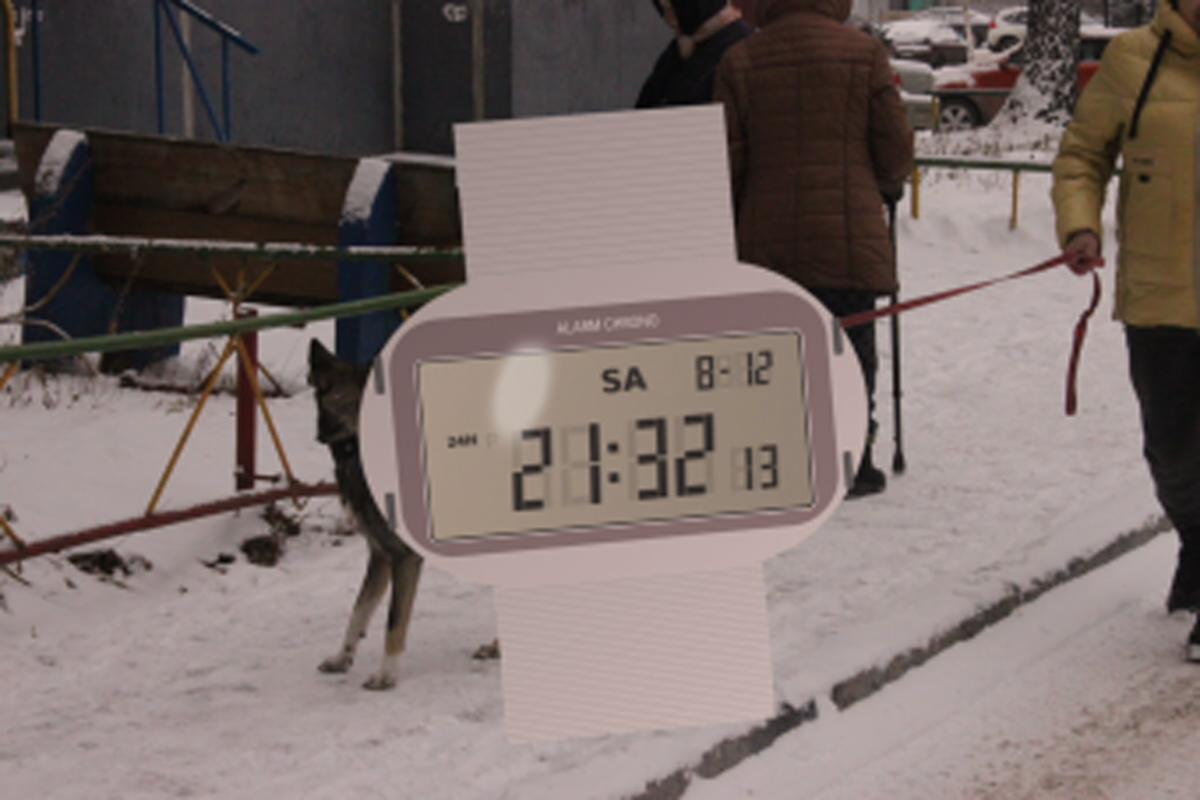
21:32:13
